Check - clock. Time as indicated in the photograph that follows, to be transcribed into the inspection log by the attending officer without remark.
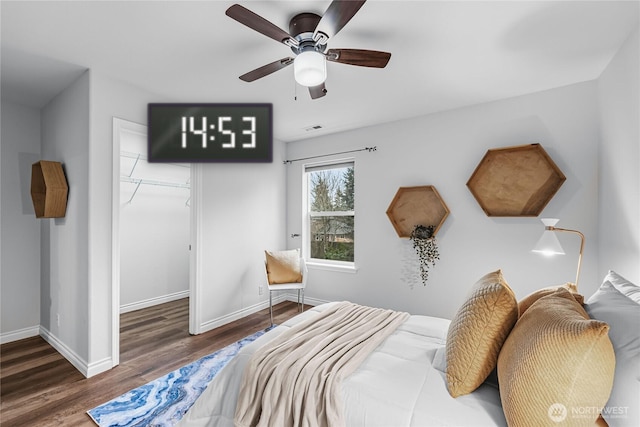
14:53
